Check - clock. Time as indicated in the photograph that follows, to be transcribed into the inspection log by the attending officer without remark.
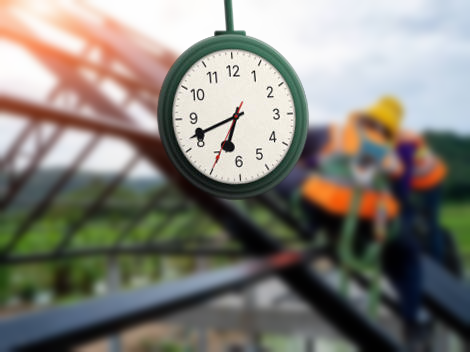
6:41:35
